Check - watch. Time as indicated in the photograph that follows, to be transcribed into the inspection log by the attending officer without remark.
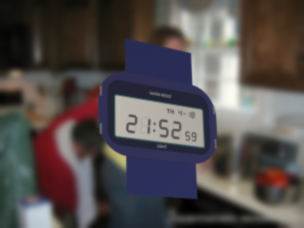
21:52
